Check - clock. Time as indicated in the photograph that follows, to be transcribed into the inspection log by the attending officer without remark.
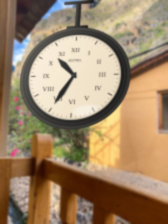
10:35
